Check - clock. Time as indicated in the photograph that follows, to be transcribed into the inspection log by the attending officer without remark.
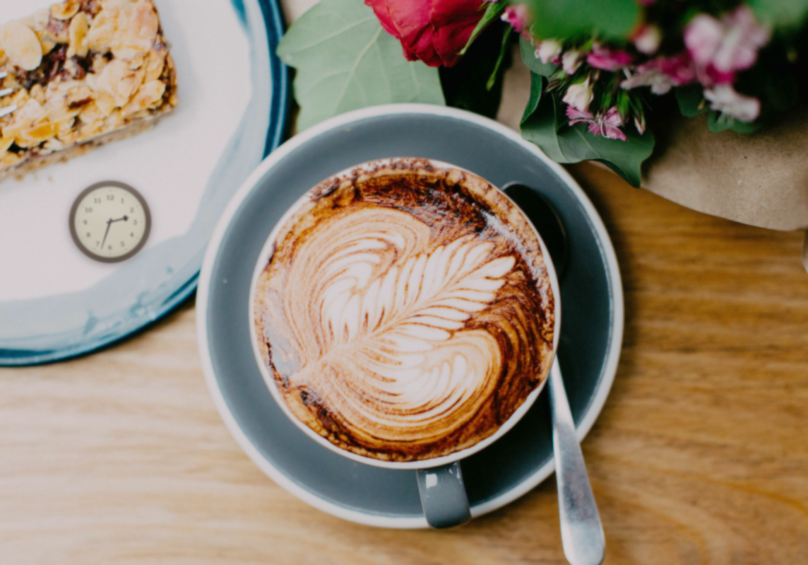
2:33
